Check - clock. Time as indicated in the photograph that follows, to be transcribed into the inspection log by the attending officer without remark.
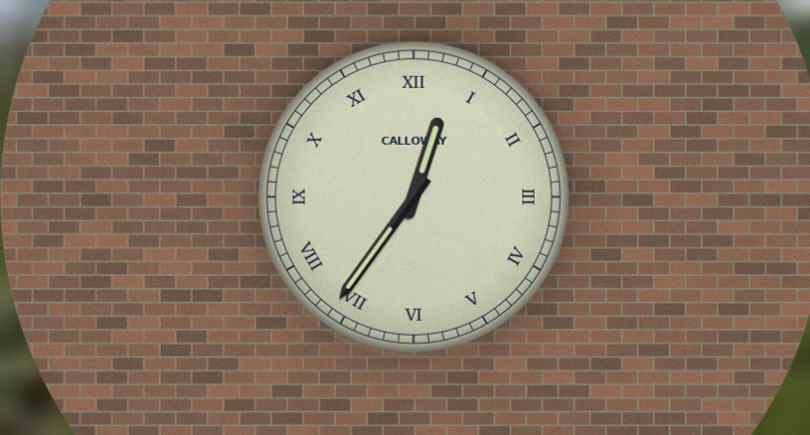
12:36
